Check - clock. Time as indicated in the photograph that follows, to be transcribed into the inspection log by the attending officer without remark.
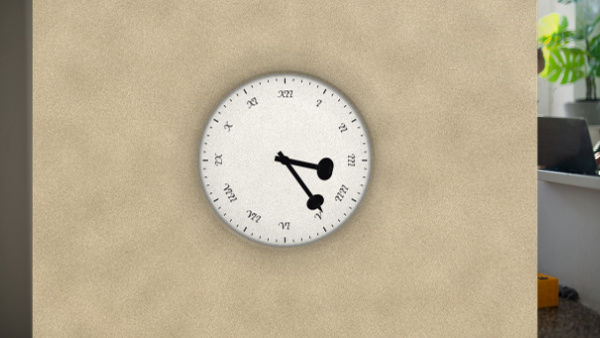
3:24
